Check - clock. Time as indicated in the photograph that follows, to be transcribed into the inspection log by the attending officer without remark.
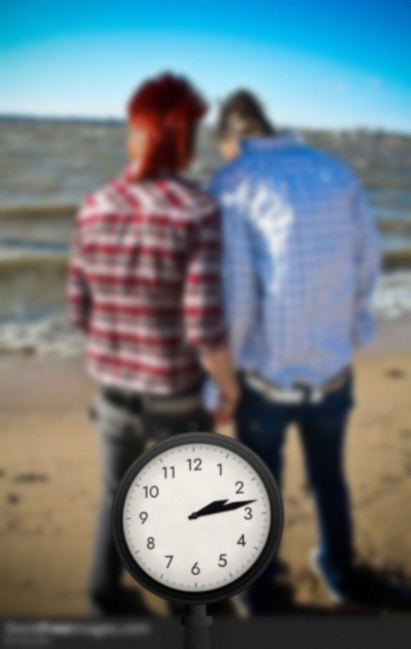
2:13
